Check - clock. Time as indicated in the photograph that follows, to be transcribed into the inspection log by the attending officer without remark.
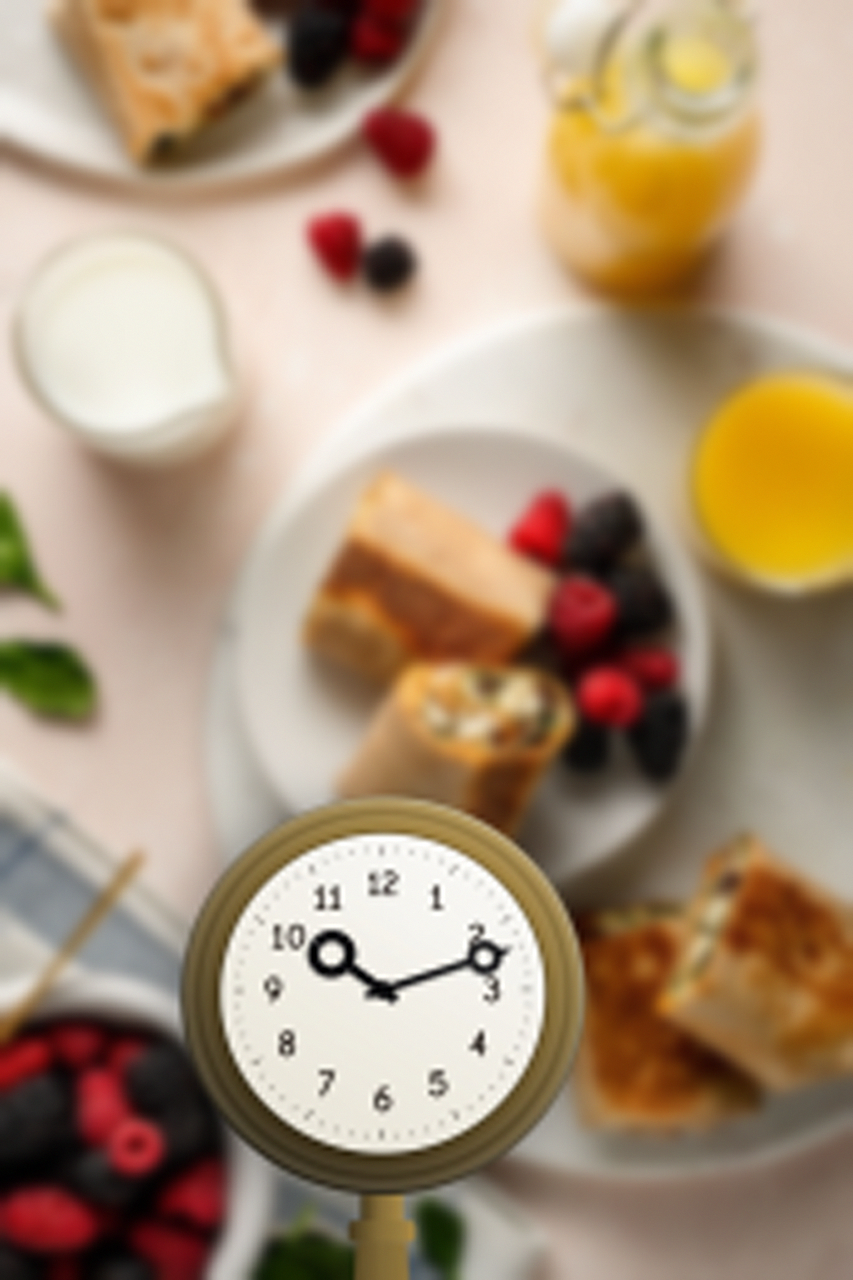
10:12
